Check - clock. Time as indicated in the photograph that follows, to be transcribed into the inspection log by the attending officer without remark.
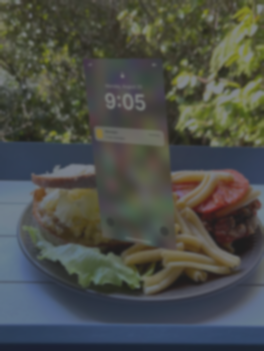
9:05
